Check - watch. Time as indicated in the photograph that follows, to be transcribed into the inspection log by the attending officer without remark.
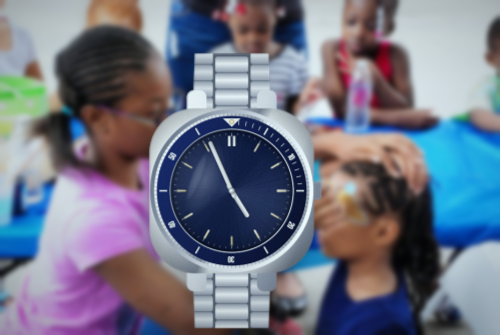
4:56
